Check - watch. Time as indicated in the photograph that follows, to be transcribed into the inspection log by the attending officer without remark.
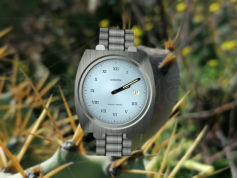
2:10
